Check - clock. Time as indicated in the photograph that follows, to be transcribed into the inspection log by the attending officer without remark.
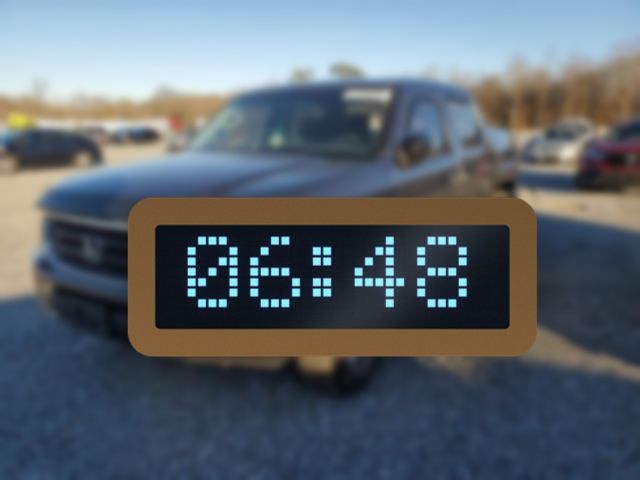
6:48
